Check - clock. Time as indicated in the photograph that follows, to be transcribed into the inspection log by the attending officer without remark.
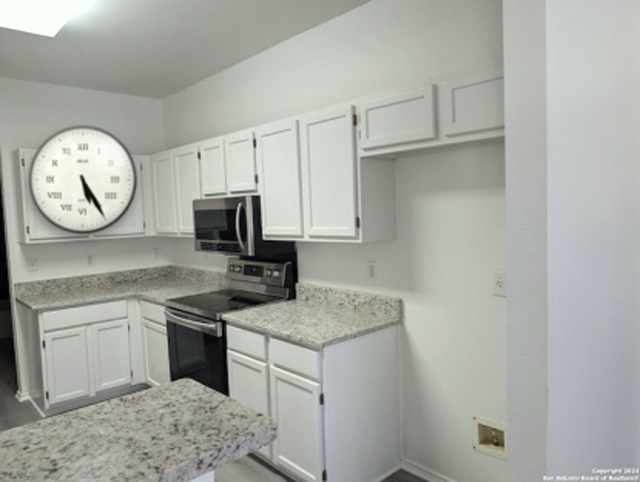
5:25
